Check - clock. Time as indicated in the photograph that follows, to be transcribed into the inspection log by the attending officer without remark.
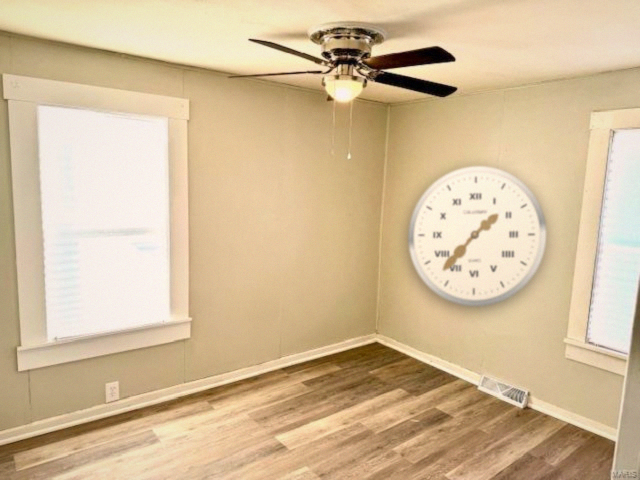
1:37
